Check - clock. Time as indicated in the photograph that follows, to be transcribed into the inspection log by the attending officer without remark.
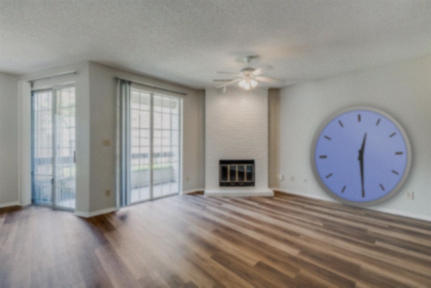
12:30
